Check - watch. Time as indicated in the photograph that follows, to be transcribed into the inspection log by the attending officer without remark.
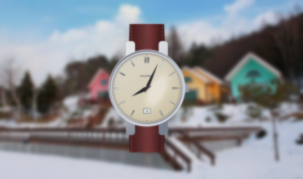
8:04
